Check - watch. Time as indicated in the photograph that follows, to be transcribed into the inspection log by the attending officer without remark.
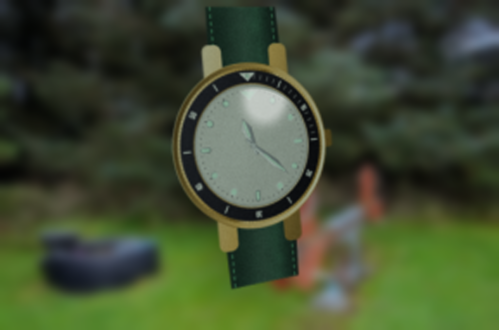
11:22
